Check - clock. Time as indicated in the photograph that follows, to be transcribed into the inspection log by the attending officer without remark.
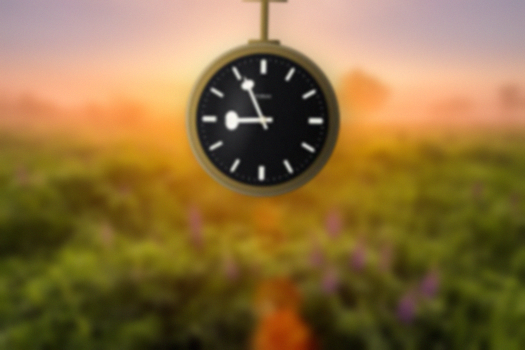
8:56
